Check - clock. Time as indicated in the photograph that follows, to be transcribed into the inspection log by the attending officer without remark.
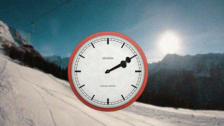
2:10
